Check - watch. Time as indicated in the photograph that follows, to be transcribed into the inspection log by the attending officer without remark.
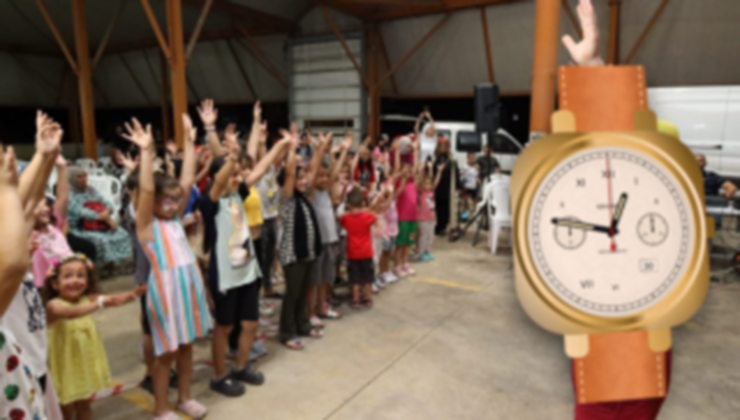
12:47
